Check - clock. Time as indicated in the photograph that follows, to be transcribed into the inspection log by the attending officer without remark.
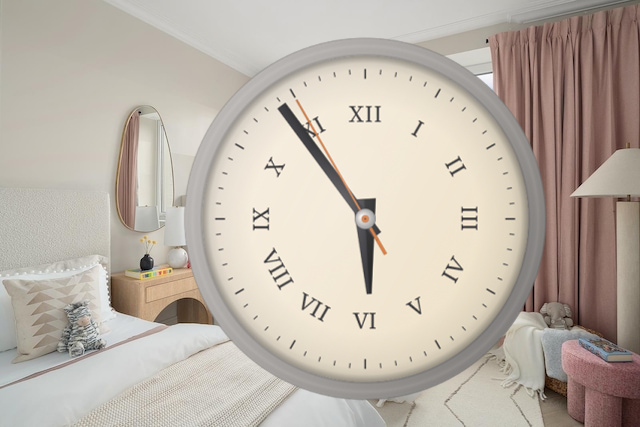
5:53:55
